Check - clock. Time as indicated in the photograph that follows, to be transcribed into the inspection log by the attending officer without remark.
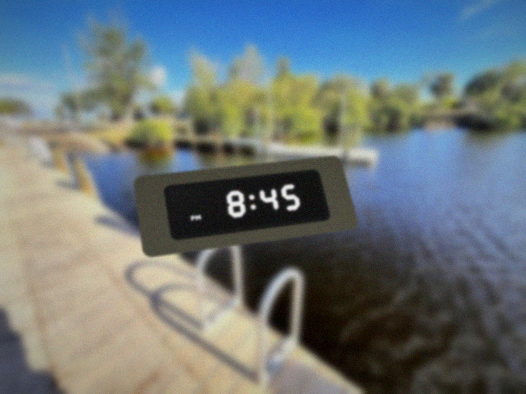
8:45
